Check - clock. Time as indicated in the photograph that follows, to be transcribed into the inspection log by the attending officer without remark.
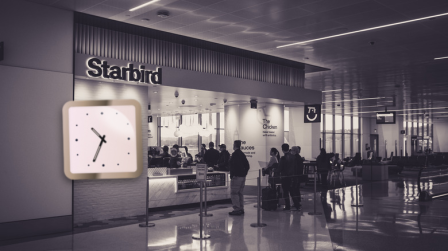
10:34
